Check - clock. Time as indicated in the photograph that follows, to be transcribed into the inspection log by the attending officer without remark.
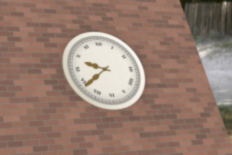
9:39
